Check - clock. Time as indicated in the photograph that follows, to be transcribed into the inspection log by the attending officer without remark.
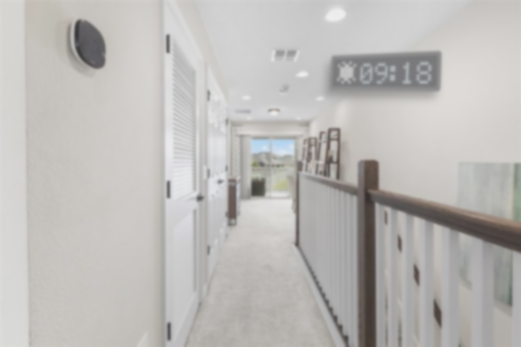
9:18
